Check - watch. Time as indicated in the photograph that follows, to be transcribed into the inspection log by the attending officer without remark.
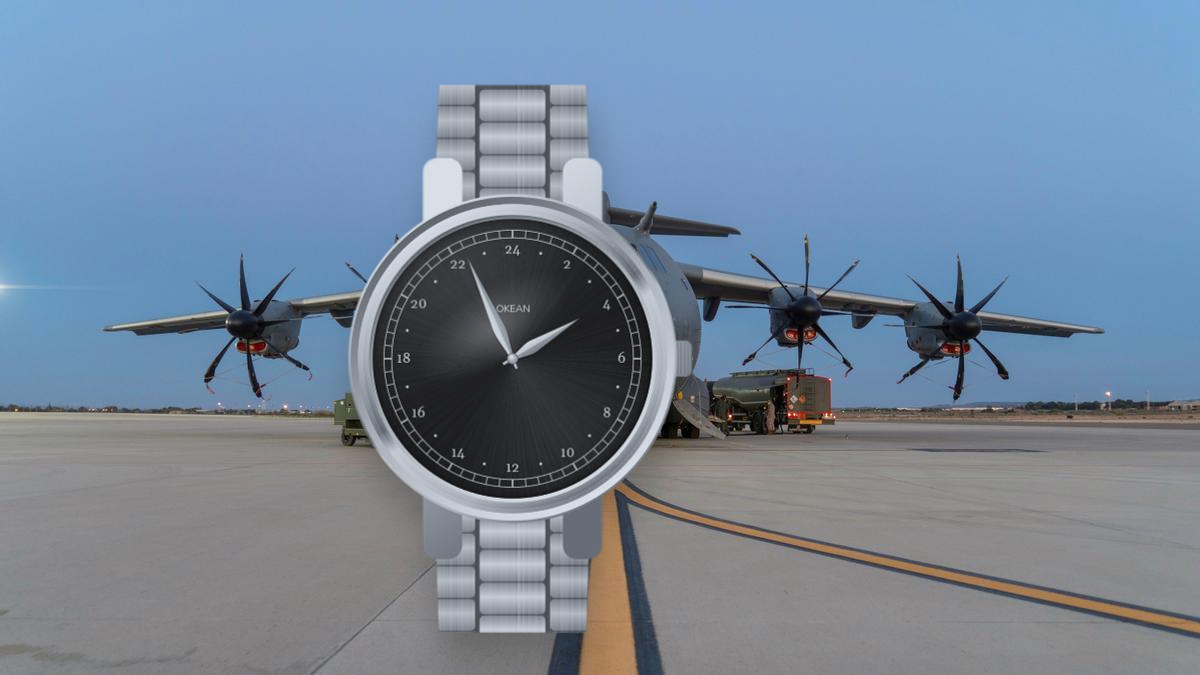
3:56
